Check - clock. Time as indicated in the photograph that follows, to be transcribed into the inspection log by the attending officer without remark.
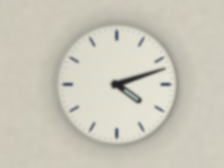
4:12
